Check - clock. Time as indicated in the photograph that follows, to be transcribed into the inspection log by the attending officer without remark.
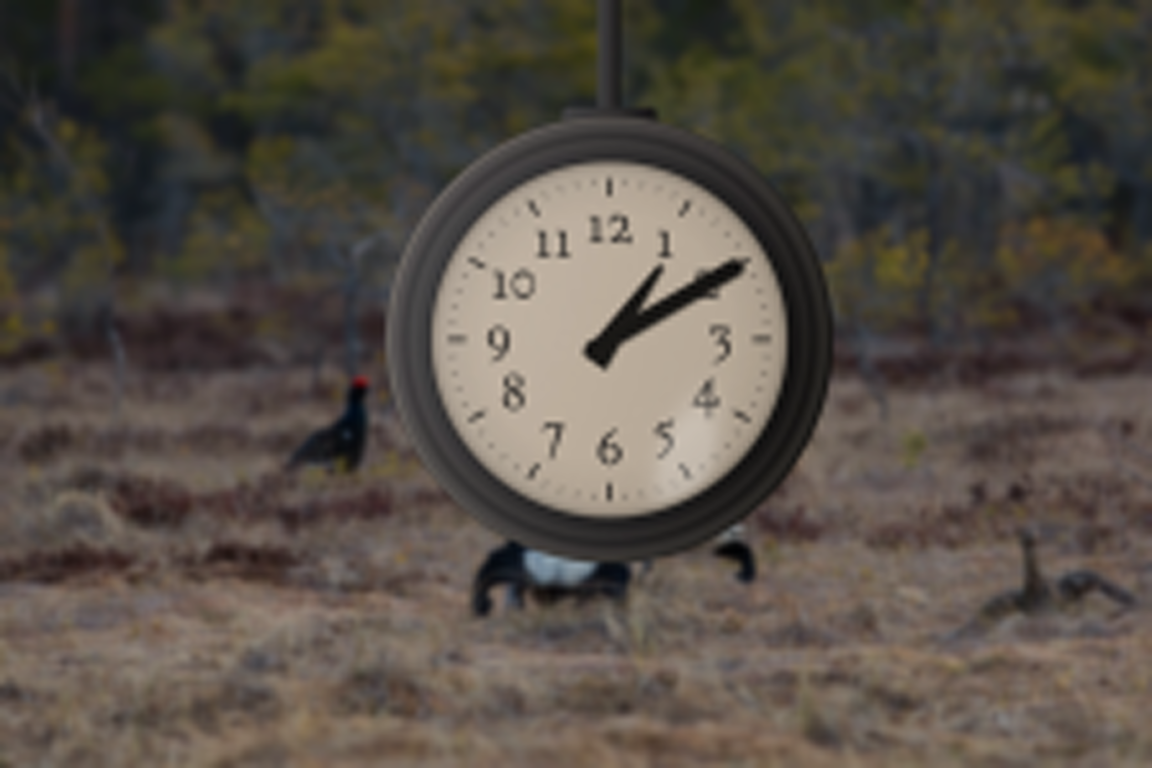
1:10
